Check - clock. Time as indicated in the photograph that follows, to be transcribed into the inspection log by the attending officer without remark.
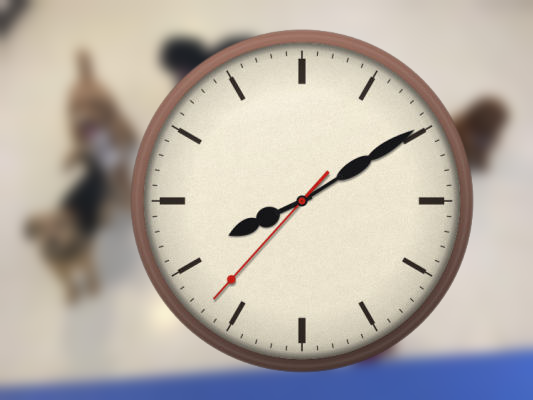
8:09:37
